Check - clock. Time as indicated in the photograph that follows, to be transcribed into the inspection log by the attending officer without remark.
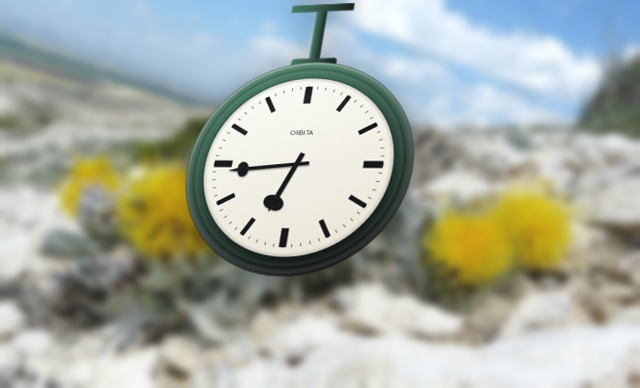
6:44
